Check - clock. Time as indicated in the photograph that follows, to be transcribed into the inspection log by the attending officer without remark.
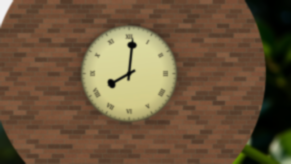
8:01
